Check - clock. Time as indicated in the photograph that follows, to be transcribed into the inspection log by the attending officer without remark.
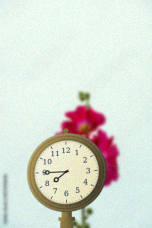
7:45
